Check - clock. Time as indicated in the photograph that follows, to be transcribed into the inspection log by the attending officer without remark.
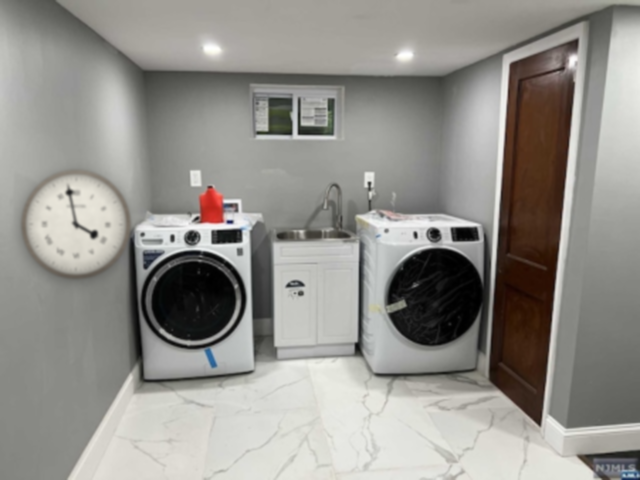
3:58
